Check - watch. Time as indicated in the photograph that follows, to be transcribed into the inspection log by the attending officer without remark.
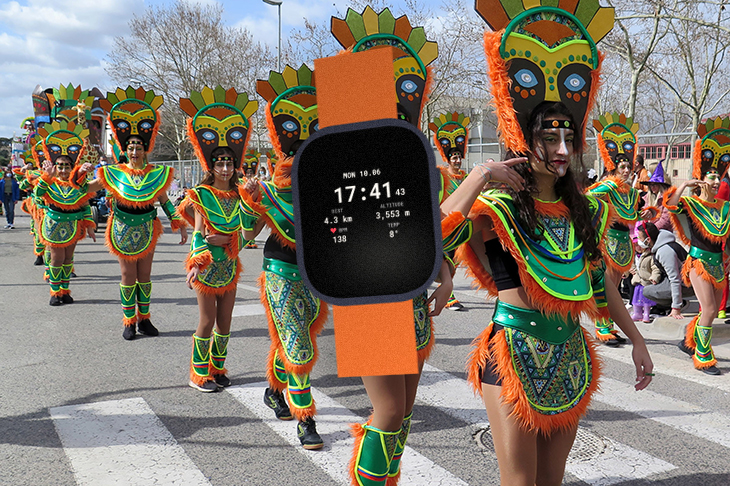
17:41:43
